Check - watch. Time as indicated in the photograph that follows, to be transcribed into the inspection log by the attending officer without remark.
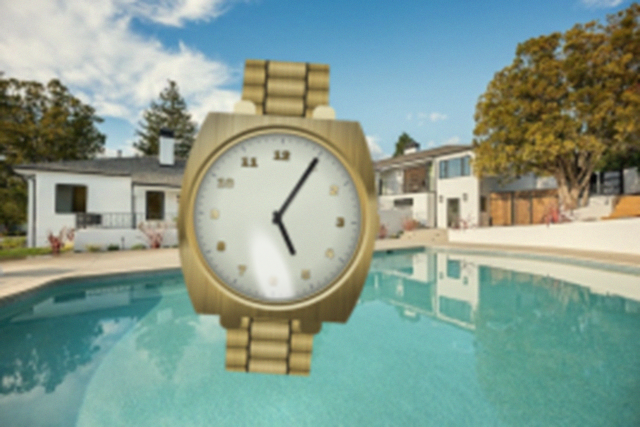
5:05
